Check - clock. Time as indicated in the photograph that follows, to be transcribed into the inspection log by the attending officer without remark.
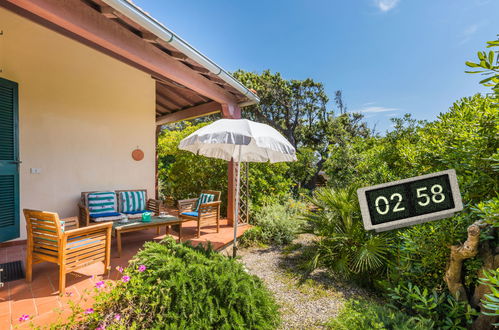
2:58
